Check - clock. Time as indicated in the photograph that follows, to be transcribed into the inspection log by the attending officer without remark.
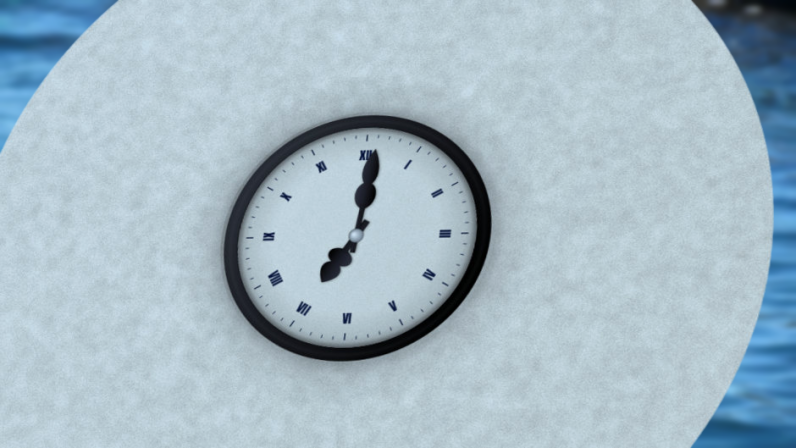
7:01
